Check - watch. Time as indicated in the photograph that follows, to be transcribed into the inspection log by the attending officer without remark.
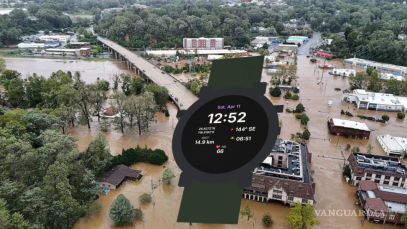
12:52
